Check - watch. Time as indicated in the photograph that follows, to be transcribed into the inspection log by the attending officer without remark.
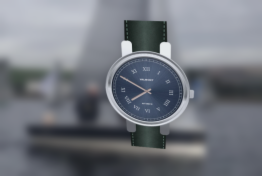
7:50
